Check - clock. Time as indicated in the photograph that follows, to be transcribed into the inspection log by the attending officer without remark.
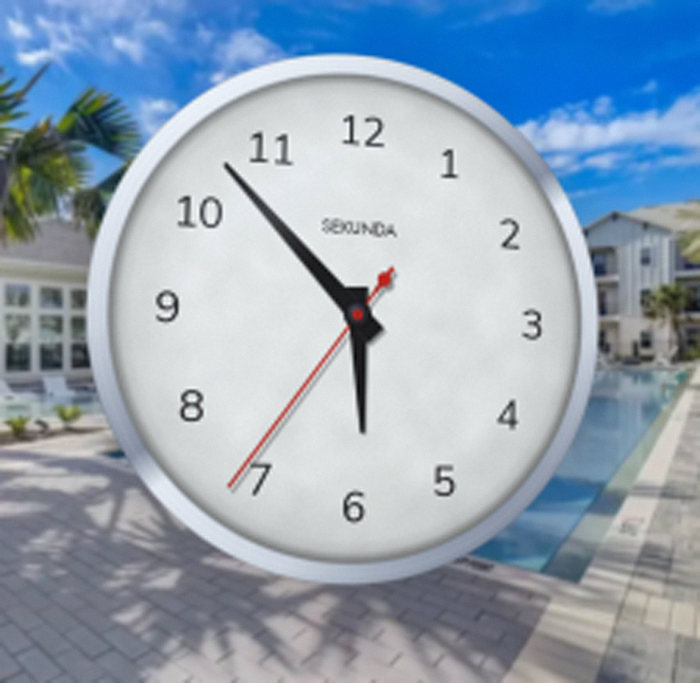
5:52:36
